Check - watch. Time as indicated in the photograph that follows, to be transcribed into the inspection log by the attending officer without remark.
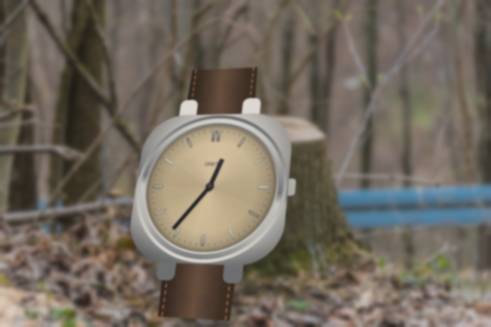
12:36
